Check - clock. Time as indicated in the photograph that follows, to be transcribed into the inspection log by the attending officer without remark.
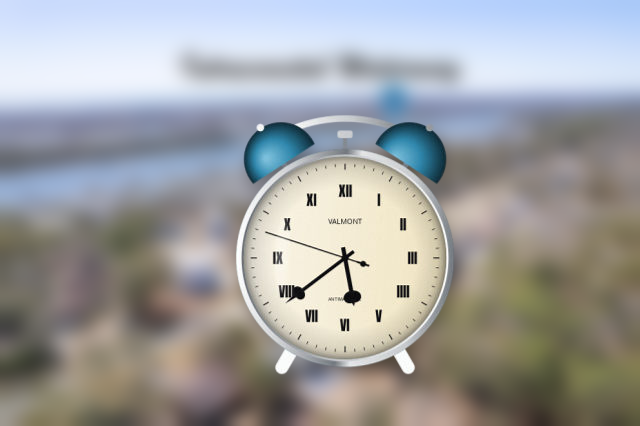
5:38:48
